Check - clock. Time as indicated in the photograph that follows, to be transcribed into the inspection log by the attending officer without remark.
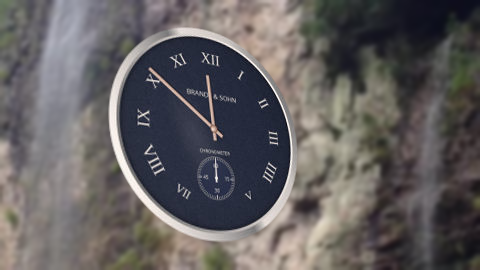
11:51
